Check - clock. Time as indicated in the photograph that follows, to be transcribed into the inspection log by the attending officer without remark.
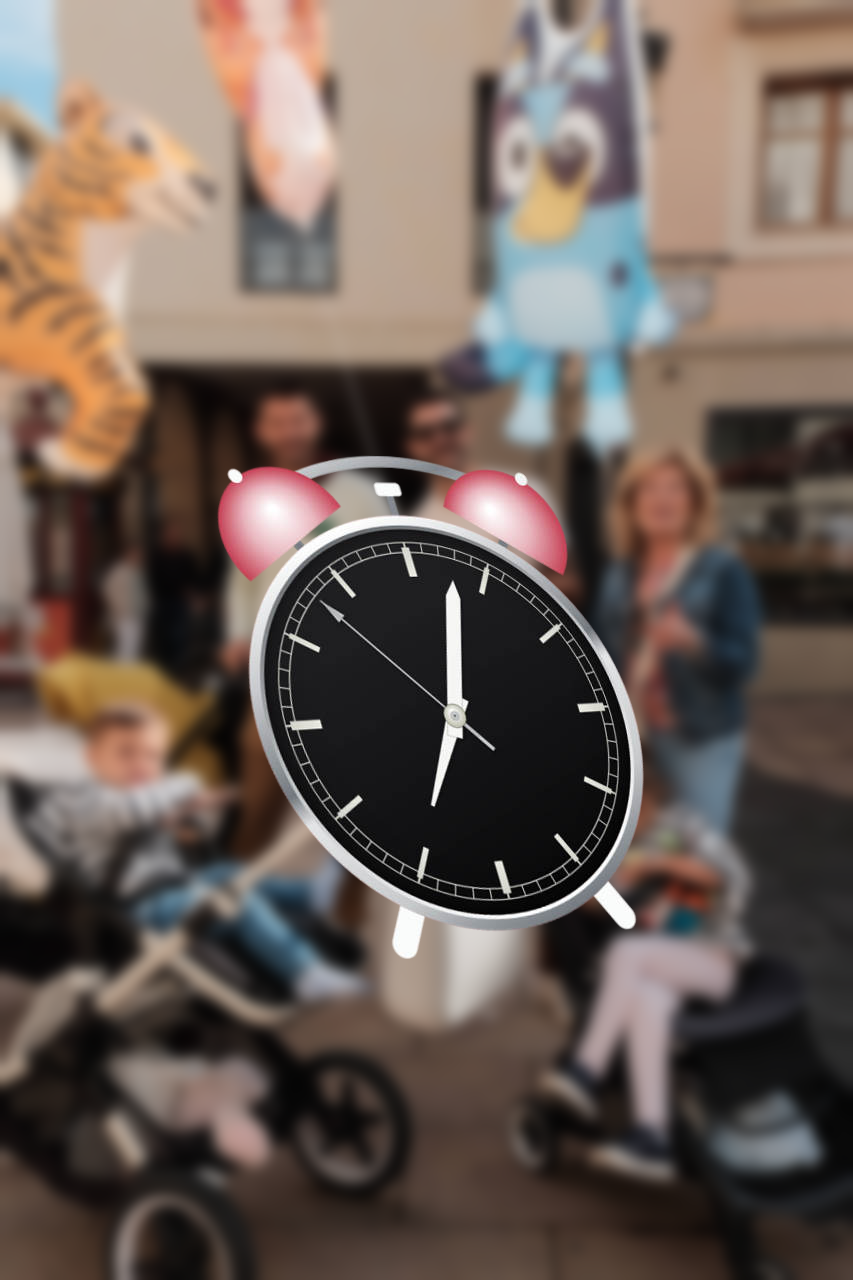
7:02:53
